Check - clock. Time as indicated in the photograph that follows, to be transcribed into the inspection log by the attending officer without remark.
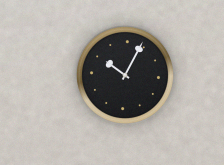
10:04
